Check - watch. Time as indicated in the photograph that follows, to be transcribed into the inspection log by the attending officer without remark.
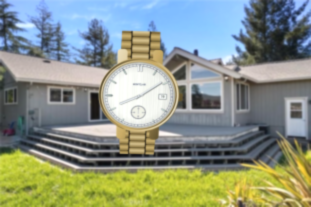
8:09
